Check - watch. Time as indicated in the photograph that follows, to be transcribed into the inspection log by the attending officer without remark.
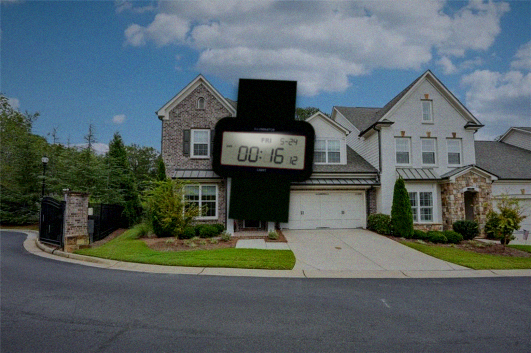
0:16
